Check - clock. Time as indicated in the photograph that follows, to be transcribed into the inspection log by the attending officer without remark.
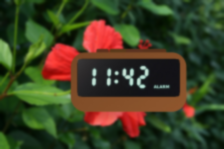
11:42
